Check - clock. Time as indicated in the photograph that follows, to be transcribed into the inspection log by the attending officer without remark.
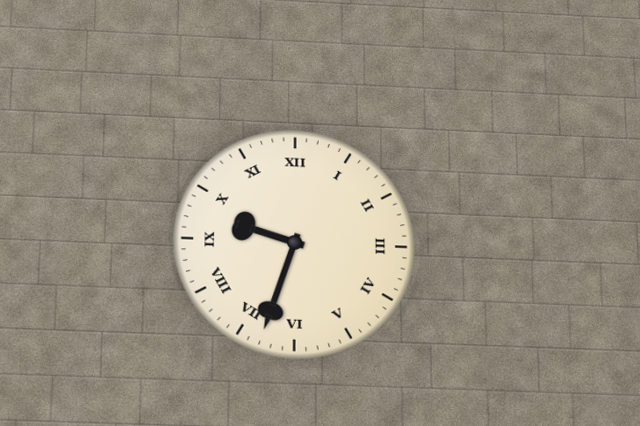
9:33
